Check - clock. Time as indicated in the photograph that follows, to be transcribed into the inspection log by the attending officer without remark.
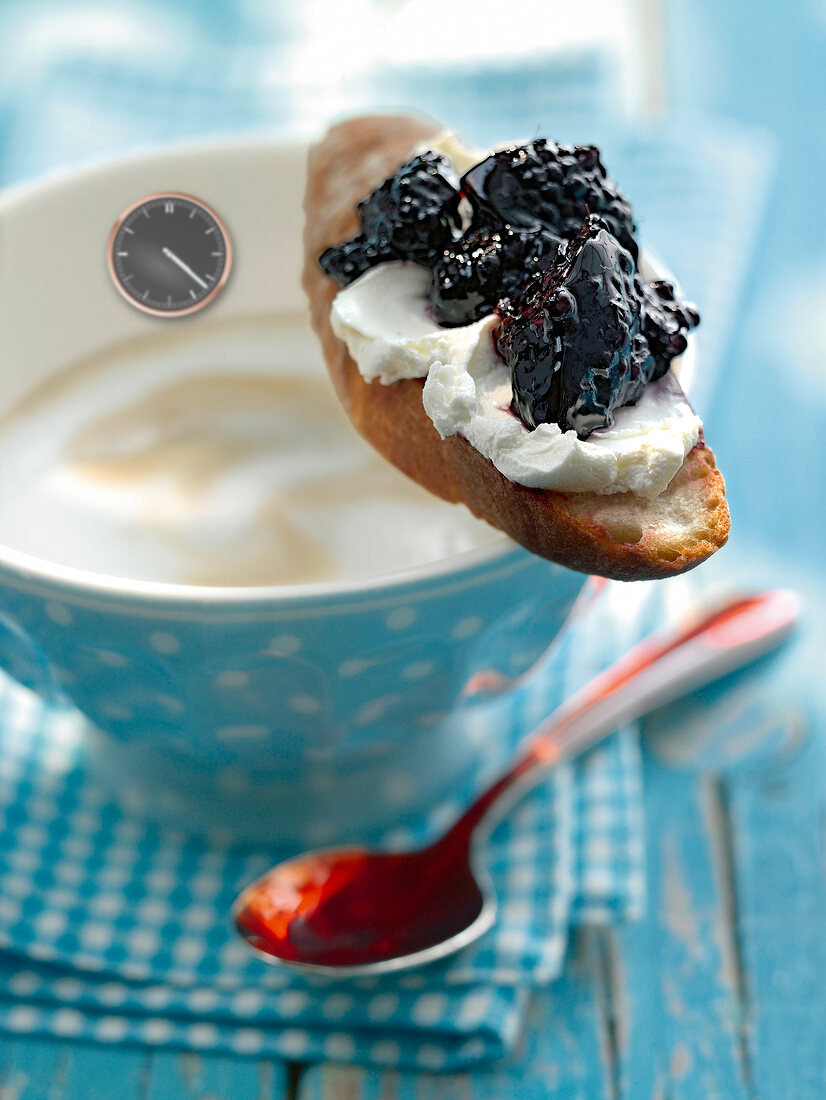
4:22
